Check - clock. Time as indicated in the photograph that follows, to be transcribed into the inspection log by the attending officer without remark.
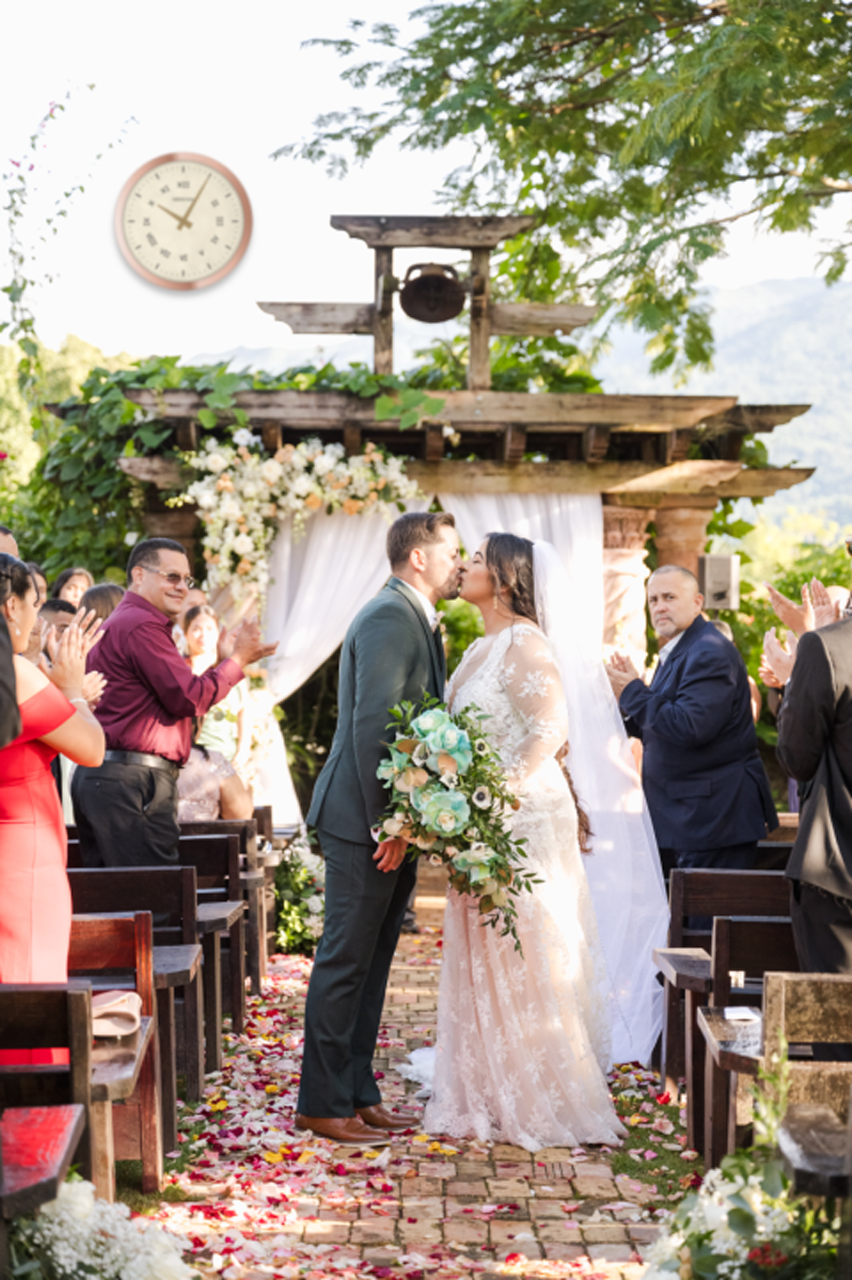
10:05
